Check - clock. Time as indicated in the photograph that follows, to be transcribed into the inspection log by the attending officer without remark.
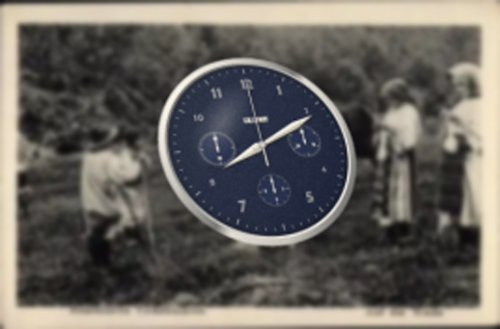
8:11
